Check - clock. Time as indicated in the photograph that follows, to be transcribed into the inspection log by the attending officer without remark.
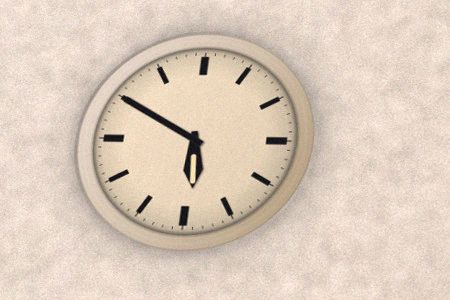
5:50
